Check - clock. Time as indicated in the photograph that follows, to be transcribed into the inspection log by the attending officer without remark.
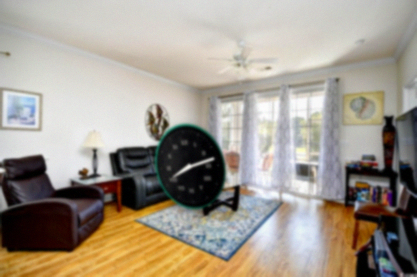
8:13
